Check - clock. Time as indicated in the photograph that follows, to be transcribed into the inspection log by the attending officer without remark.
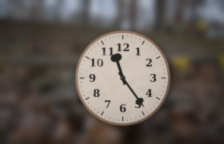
11:24
